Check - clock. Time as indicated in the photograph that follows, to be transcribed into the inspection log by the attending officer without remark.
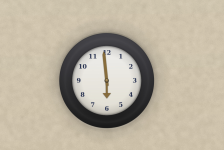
5:59
